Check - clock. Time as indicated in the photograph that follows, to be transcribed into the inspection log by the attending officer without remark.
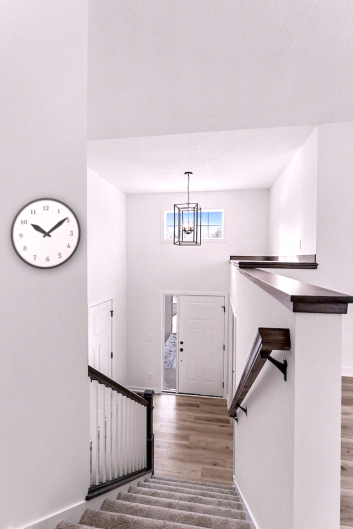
10:09
